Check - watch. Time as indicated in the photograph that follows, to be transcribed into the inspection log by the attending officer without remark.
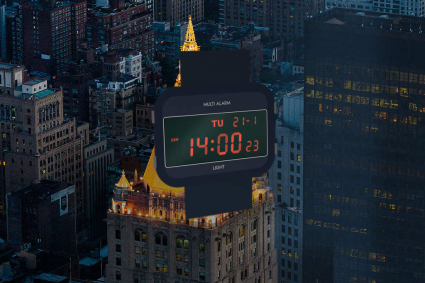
14:00:23
